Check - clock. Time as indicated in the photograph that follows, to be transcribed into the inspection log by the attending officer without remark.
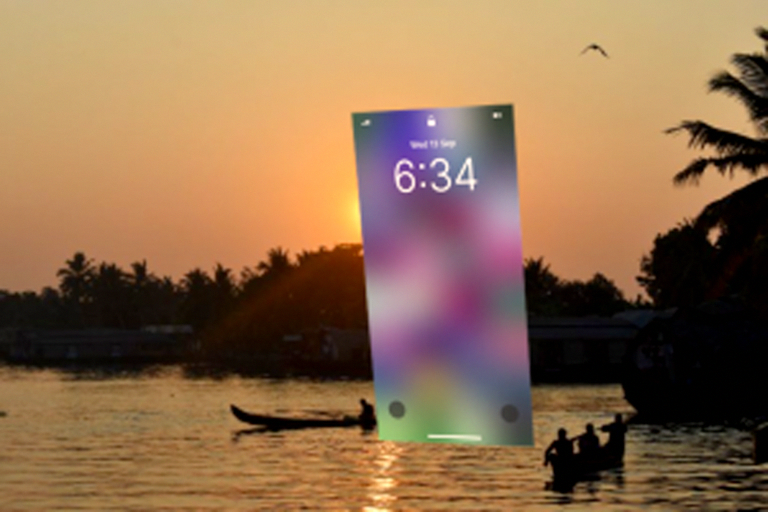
6:34
